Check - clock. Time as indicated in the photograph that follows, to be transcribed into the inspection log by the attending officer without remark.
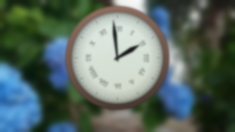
1:59
